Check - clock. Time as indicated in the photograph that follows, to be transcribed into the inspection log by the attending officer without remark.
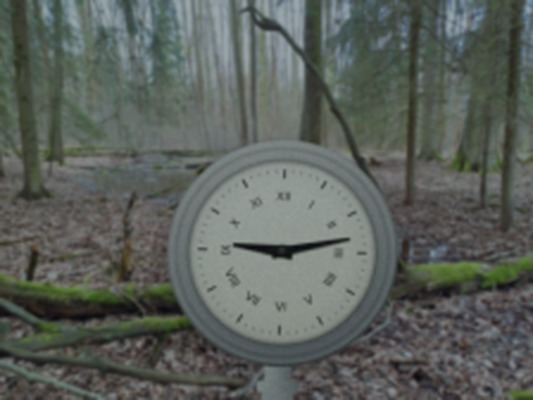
9:13
